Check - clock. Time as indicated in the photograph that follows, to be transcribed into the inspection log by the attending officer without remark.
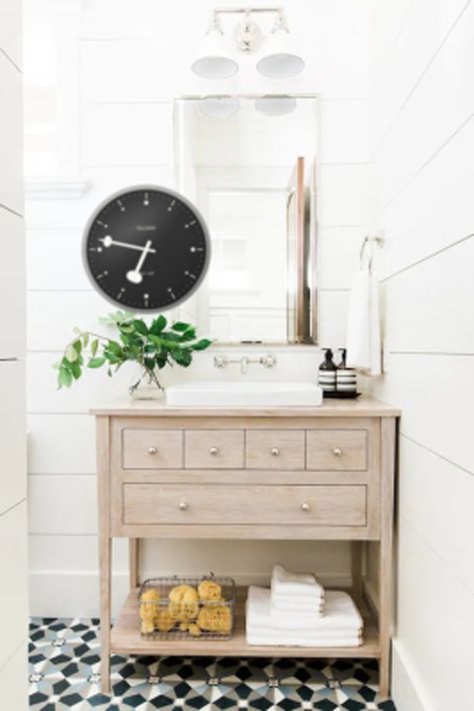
6:47
